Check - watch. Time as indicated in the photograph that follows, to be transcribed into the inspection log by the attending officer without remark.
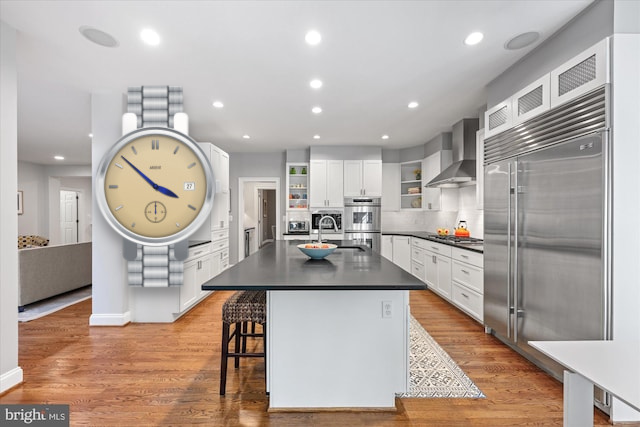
3:52
